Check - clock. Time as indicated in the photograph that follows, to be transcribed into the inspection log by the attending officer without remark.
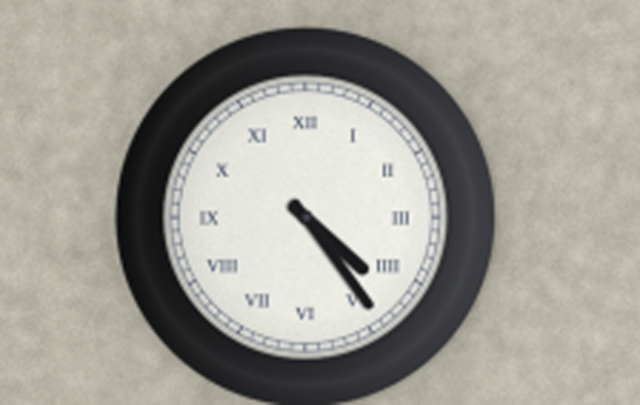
4:24
